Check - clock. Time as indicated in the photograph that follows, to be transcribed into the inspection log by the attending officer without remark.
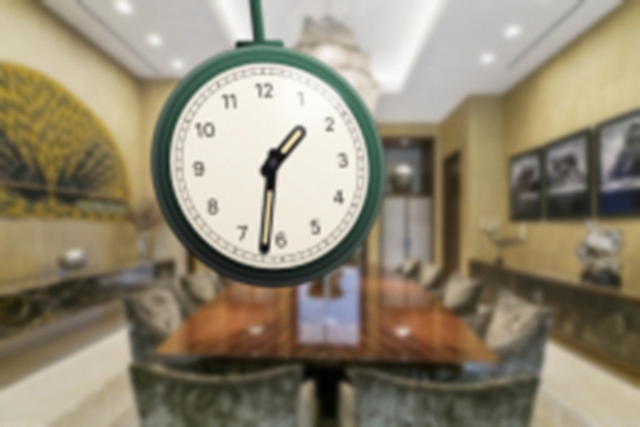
1:32
